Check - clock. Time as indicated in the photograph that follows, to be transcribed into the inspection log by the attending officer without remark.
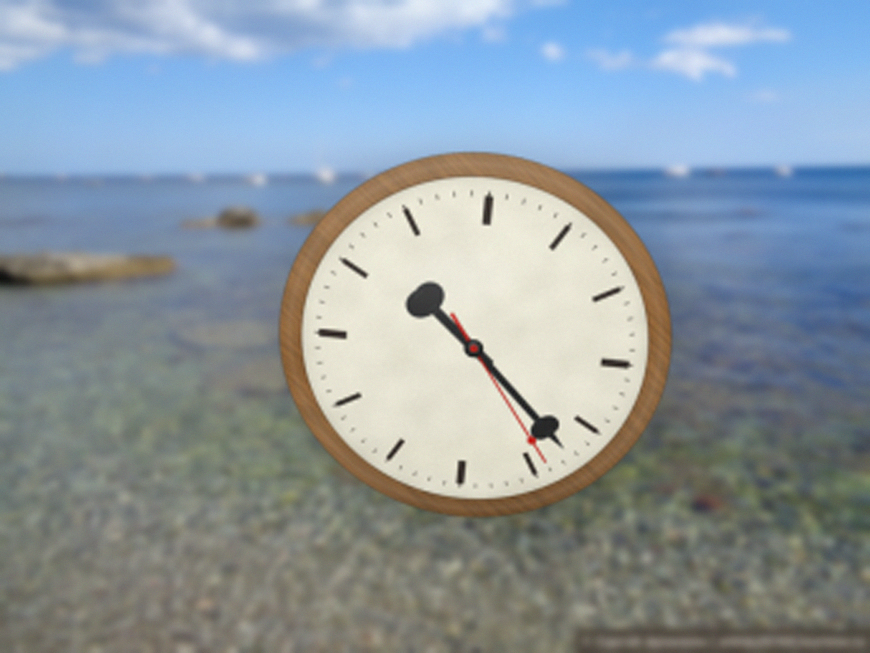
10:22:24
